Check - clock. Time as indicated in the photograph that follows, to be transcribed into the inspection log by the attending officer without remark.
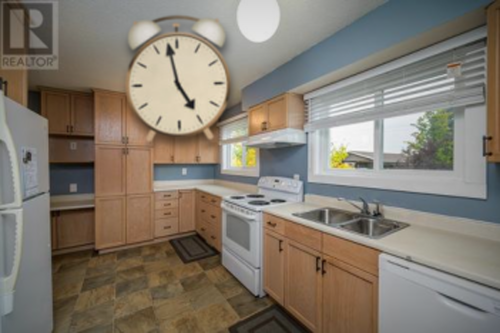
4:58
